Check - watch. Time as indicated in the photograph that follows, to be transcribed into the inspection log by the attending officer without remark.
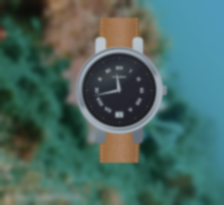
11:43
